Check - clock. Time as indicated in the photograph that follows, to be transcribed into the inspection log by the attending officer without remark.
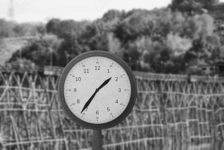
1:36
